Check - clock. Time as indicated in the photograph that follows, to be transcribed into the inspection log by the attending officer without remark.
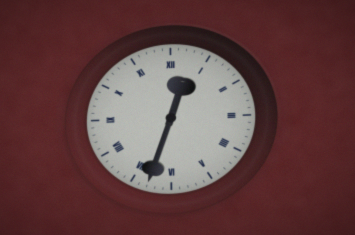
12:33
